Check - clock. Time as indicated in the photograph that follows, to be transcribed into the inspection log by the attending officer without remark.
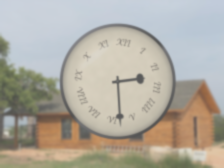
2:28
